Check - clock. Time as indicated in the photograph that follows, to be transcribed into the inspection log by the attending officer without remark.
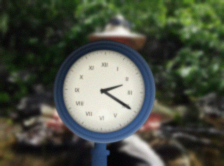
2:20
